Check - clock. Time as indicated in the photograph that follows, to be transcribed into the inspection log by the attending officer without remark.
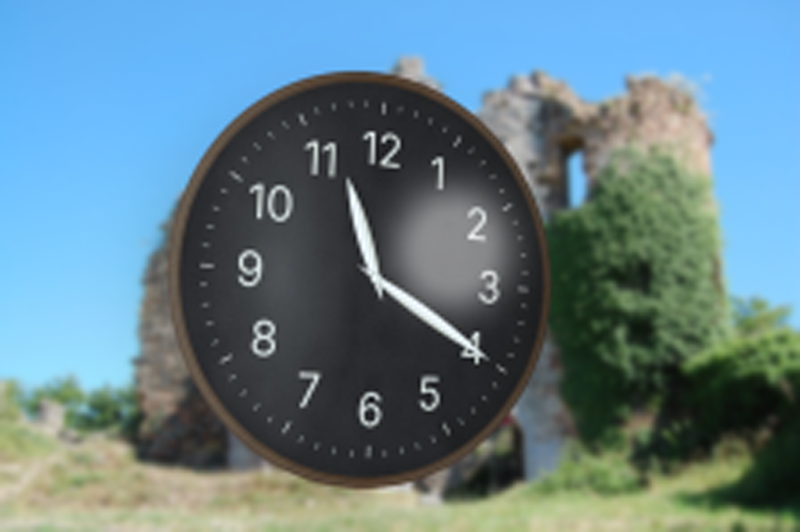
11:20
